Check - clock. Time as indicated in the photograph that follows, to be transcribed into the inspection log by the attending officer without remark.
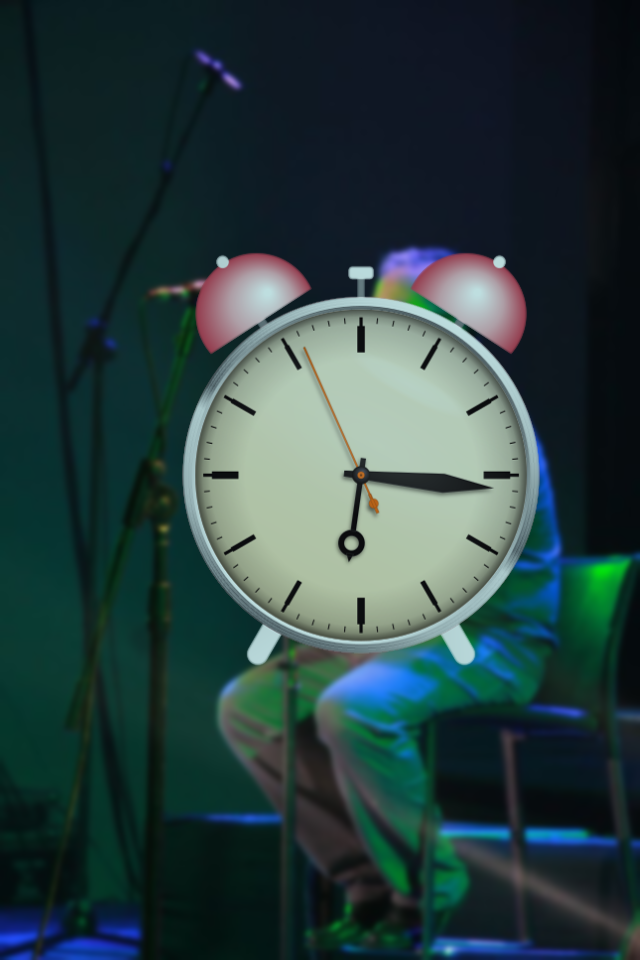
6:15:56
